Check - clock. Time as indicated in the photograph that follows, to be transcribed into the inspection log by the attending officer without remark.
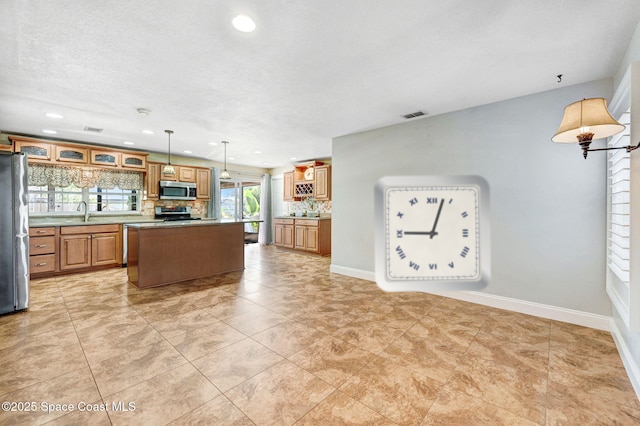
9:03
